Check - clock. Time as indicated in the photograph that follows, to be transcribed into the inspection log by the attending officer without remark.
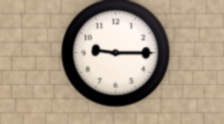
9:15
